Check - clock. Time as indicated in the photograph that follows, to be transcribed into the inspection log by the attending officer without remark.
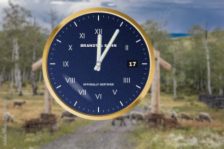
12:05
